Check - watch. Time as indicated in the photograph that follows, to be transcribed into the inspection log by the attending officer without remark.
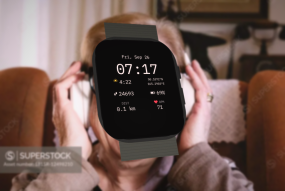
7:17
